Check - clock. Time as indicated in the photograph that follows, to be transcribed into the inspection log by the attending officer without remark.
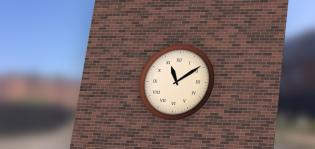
11:09
